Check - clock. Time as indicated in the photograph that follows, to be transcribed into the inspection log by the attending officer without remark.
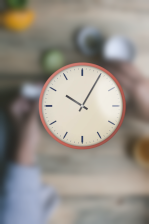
10:05
